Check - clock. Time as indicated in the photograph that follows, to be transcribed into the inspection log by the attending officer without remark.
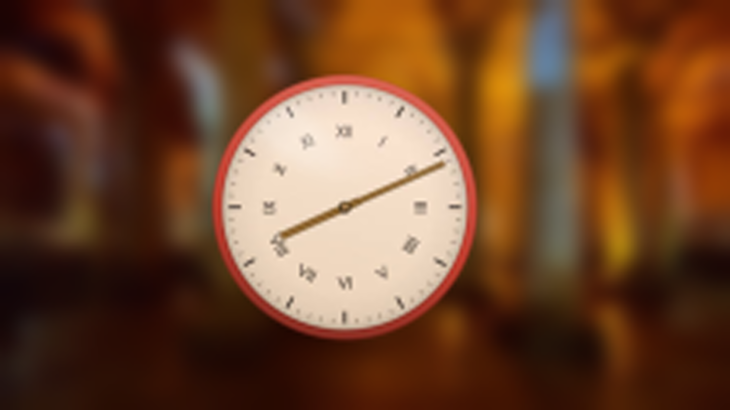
8:11
